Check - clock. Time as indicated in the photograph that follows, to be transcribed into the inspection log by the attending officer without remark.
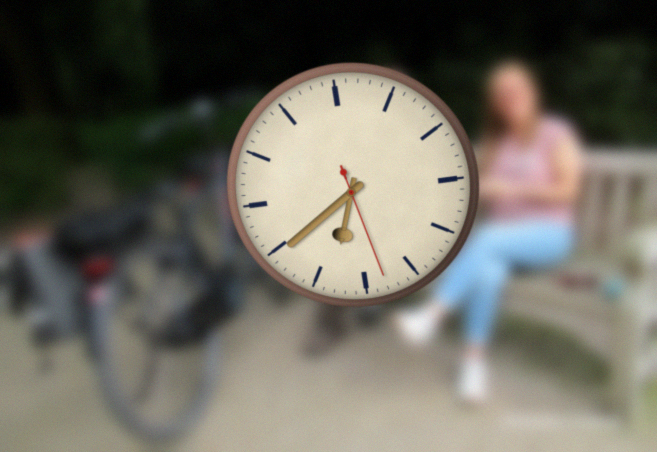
6:39:28
